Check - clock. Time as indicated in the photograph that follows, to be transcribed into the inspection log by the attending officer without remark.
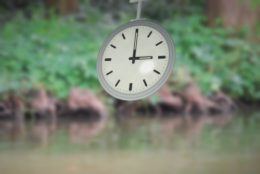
3:00
